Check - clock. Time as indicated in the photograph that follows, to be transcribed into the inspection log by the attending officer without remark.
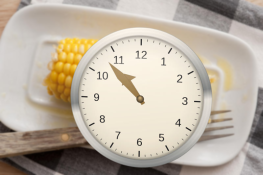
10:53
